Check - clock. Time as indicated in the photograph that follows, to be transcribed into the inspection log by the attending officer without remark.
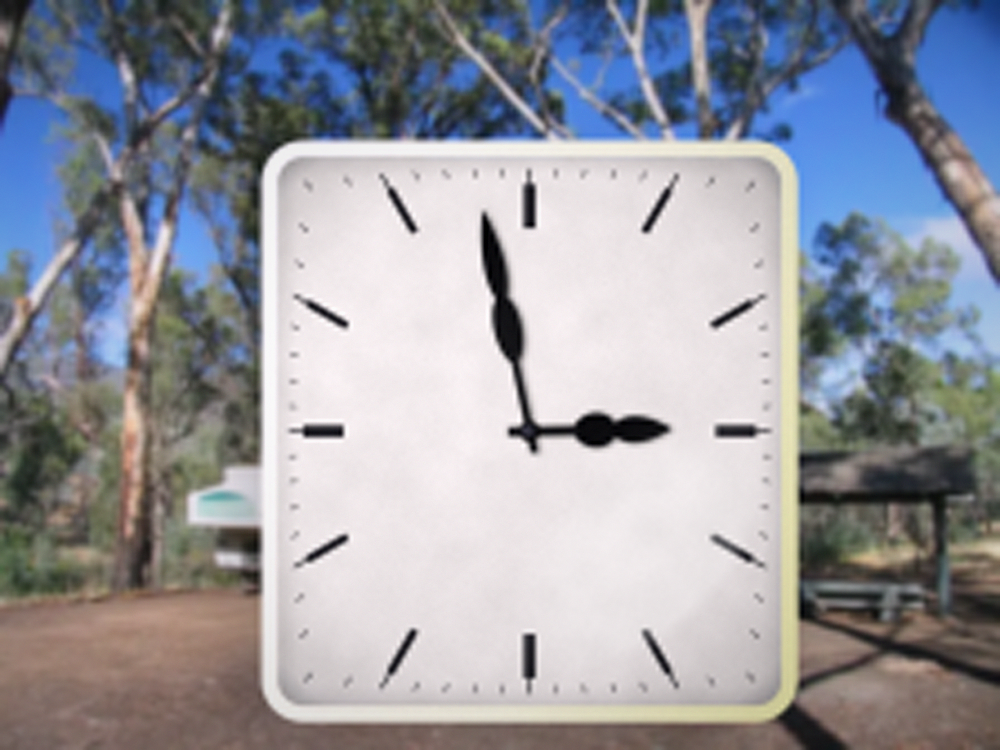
2:58
